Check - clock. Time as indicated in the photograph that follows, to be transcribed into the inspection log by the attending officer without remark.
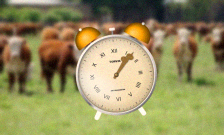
1:07
